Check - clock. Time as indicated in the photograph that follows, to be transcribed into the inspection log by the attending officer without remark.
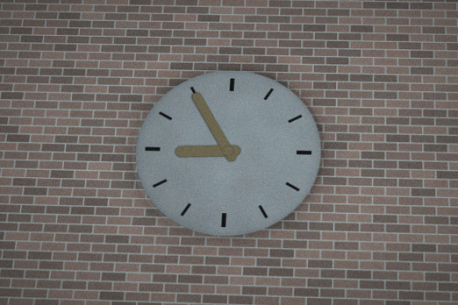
8:55
